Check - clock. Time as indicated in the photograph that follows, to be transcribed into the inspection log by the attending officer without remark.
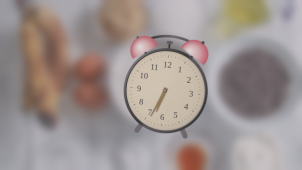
6:34
